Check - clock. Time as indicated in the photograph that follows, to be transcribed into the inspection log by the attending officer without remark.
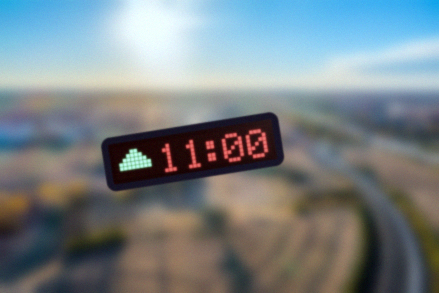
11:00
